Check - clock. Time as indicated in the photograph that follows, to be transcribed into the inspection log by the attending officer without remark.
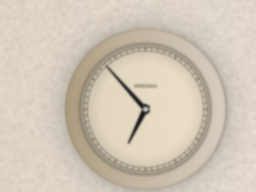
6:53
